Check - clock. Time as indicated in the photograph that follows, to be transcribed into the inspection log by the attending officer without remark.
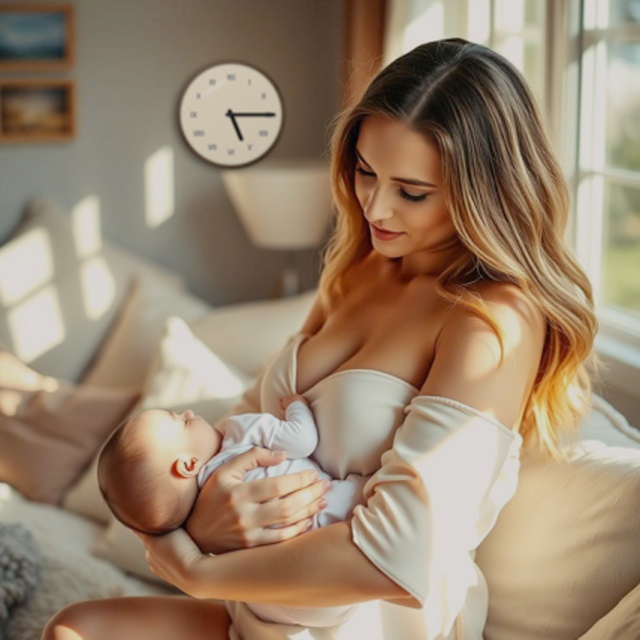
5:15
